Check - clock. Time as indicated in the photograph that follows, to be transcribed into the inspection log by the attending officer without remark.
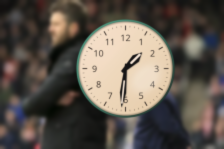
1:31
